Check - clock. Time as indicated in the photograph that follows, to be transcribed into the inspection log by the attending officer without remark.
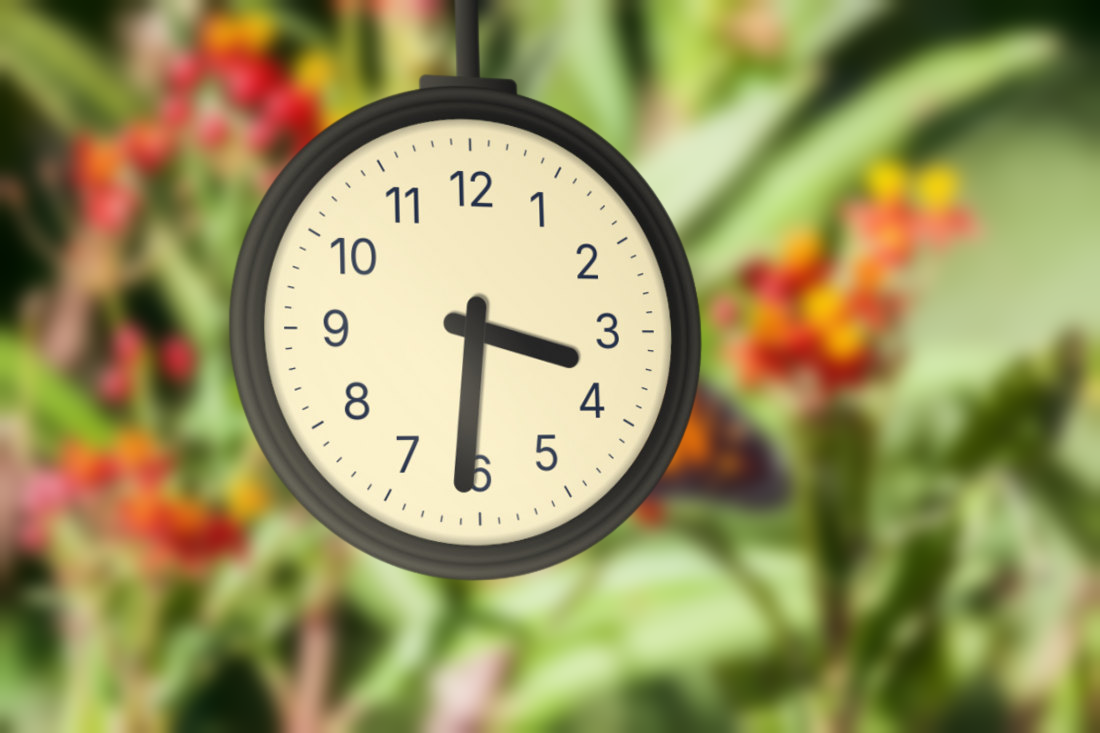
3:31
